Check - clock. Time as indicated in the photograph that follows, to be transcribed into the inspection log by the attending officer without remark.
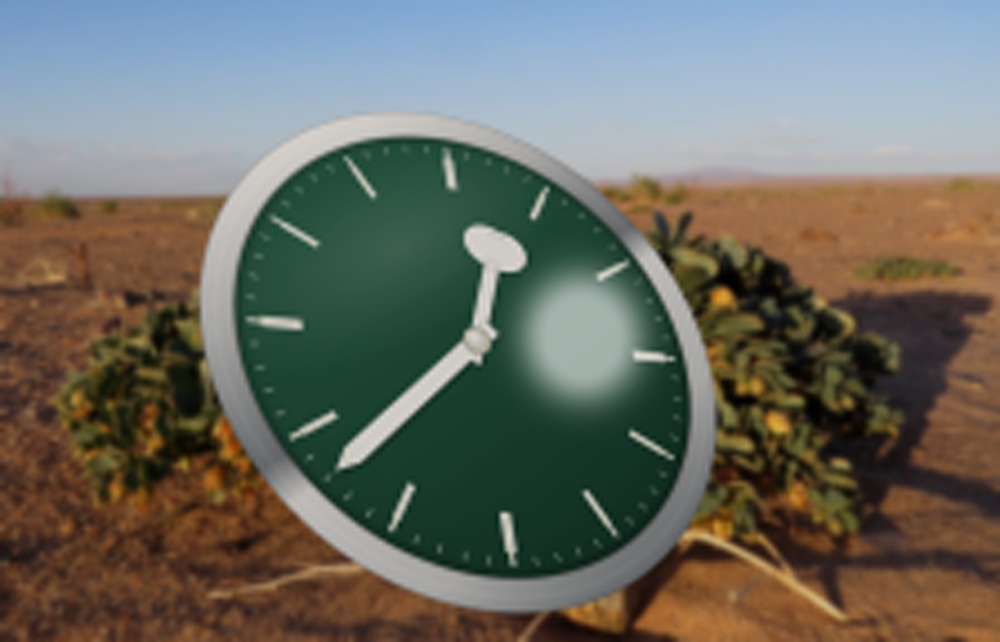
12:38
